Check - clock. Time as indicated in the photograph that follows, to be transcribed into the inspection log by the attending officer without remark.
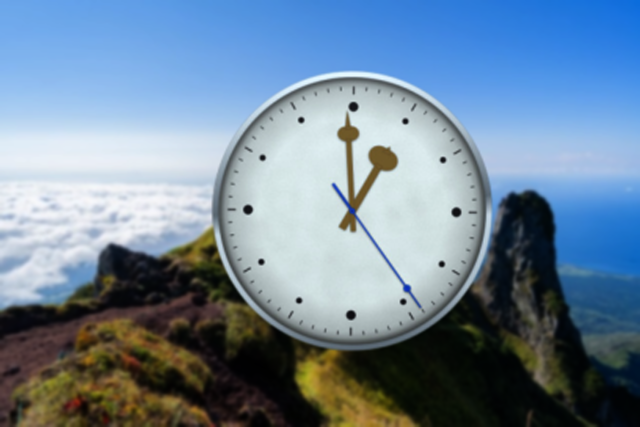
12:59:24
